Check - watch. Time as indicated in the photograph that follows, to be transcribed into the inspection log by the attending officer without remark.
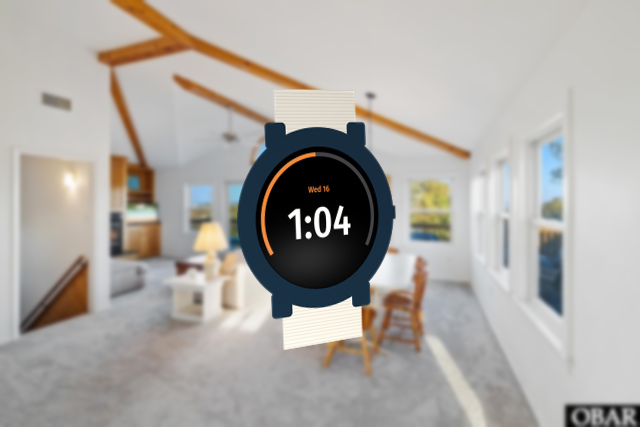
1:04
